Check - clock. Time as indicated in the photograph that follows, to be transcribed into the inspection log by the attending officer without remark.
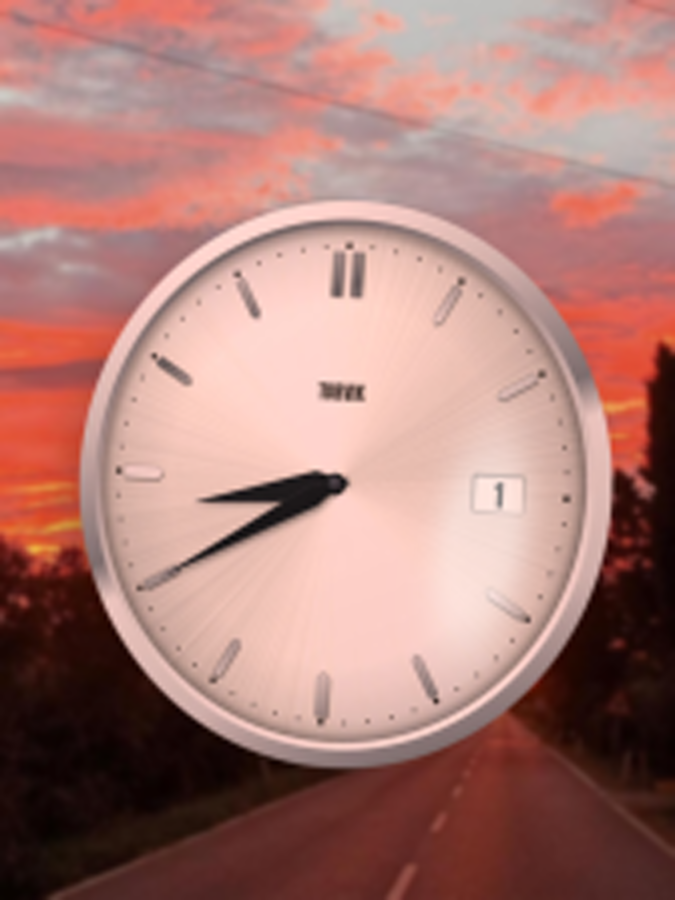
8:40
